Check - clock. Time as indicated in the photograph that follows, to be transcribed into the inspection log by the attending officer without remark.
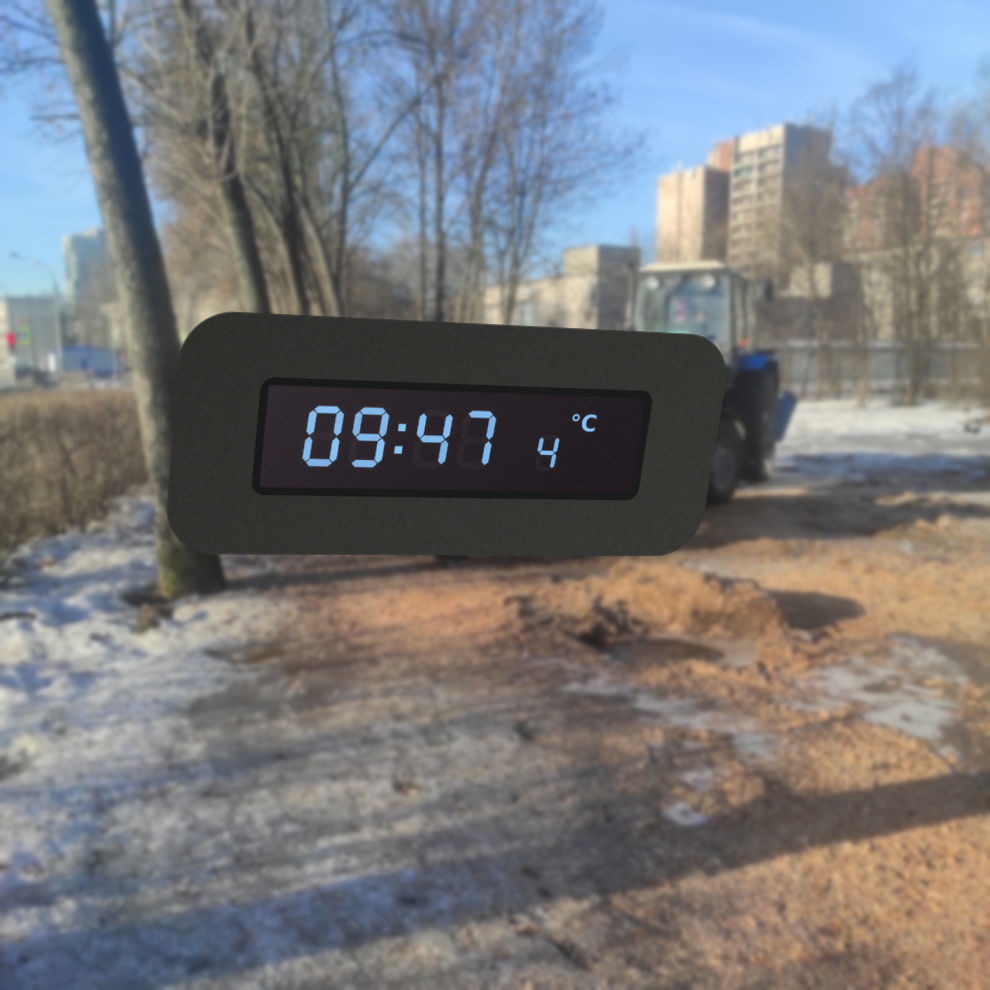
9:47
